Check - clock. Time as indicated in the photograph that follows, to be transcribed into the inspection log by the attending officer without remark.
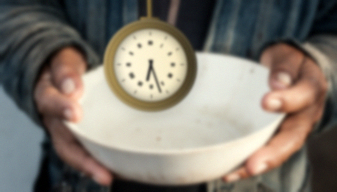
6:27
